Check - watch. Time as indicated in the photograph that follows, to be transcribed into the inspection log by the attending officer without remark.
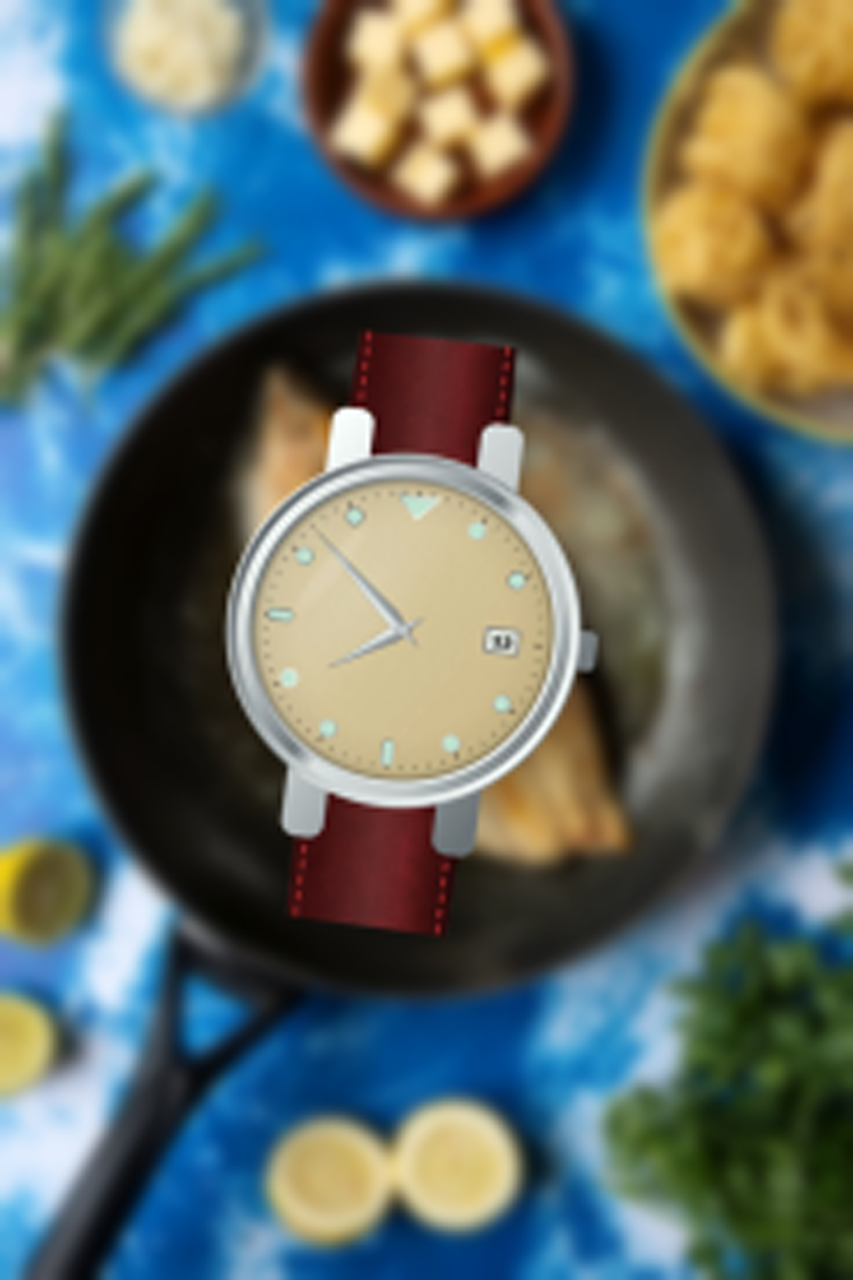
7:52
